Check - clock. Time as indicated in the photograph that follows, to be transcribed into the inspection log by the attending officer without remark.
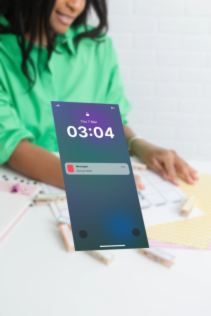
3:04
